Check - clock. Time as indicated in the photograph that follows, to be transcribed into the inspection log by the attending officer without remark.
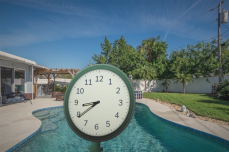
8:39
